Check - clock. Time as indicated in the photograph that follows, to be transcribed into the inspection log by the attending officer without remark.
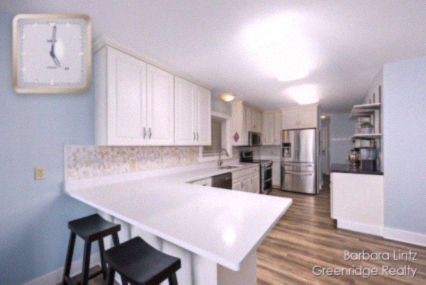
5:01
